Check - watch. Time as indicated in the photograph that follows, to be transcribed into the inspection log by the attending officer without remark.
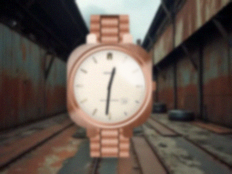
12:31
